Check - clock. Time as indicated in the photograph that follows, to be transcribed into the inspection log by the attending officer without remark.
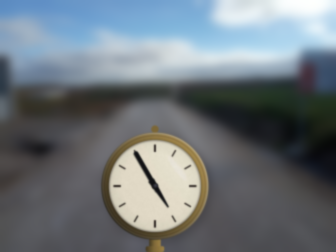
4:55
